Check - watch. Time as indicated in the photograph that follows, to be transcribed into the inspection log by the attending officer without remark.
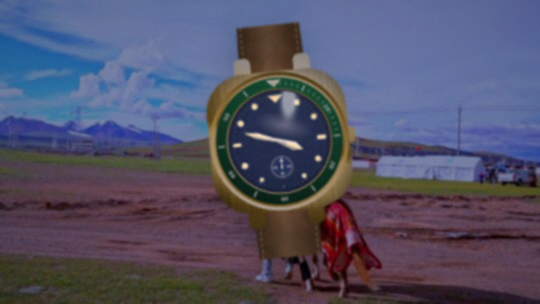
3:48
